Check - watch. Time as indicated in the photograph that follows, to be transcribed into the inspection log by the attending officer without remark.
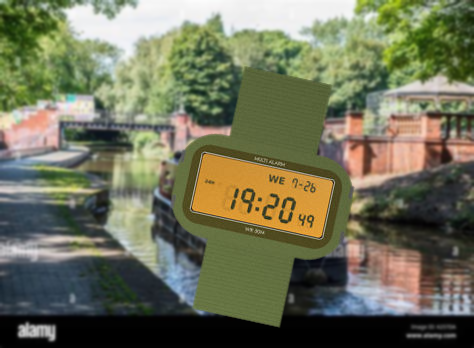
19:20:49
